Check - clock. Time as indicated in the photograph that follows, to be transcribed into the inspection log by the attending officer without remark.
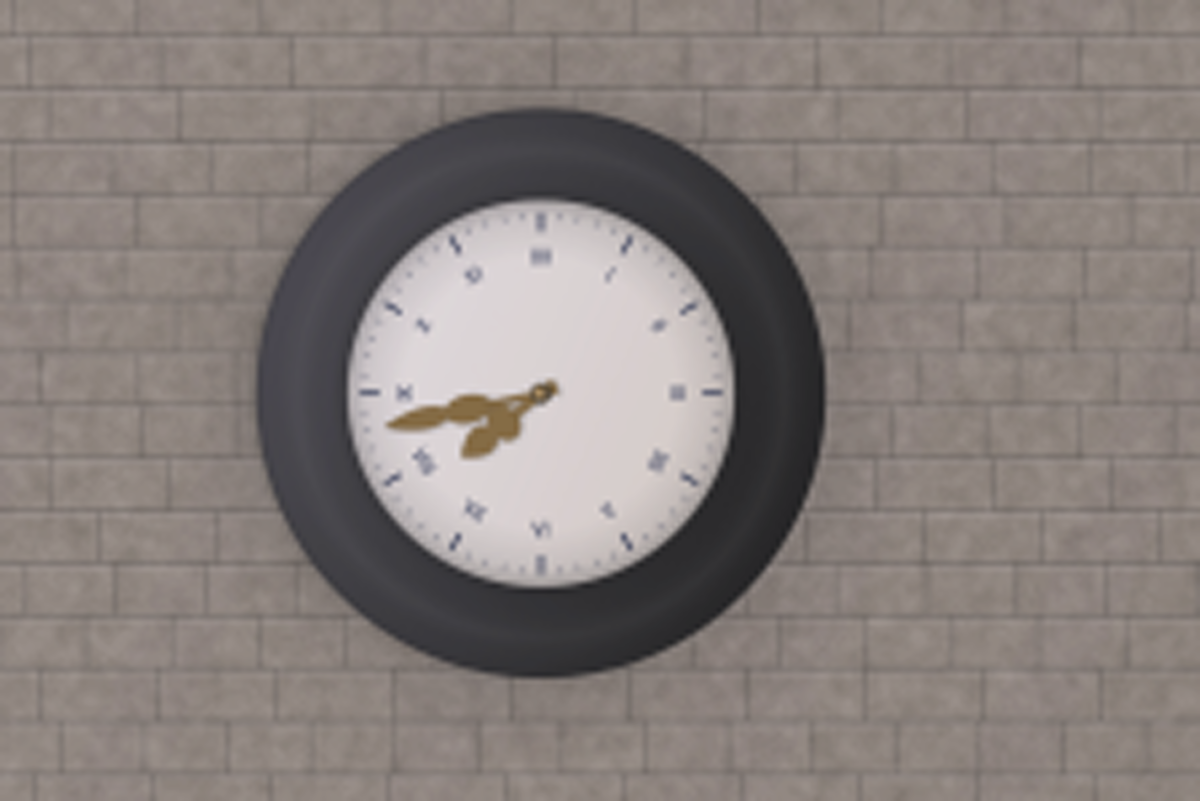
7:43
